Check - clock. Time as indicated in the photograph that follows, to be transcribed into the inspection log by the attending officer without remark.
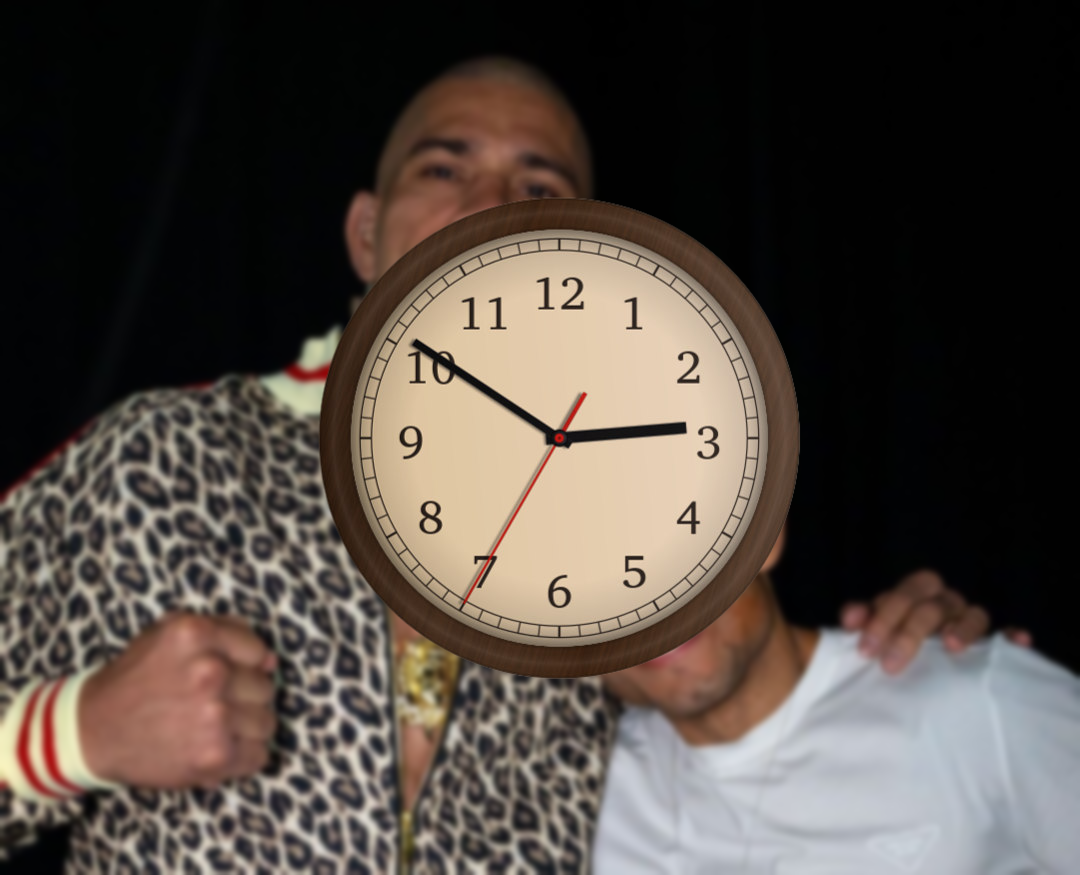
2:50:35
